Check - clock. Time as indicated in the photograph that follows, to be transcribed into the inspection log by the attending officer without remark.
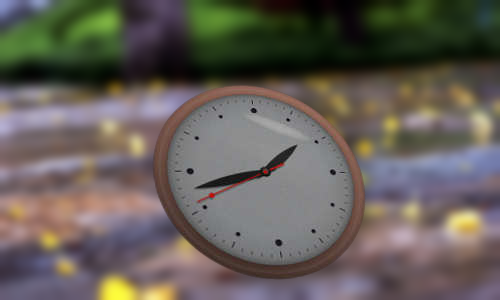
1:42:41
